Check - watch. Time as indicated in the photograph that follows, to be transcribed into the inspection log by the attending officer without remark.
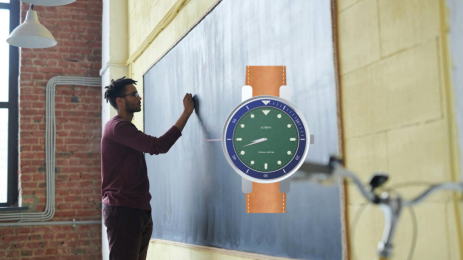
8:42
